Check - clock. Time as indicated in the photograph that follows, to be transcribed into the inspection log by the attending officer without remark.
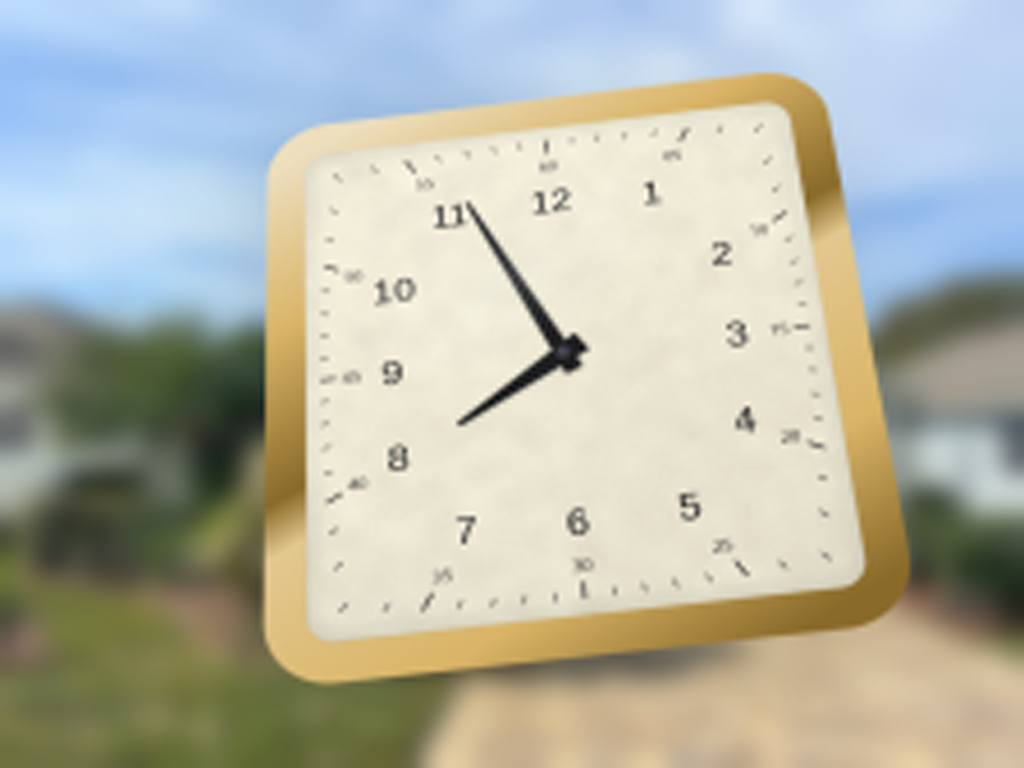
7:56
